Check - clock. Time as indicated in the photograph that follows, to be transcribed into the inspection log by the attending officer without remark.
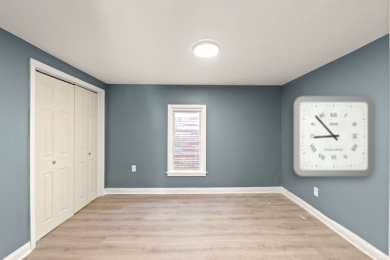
8:53
